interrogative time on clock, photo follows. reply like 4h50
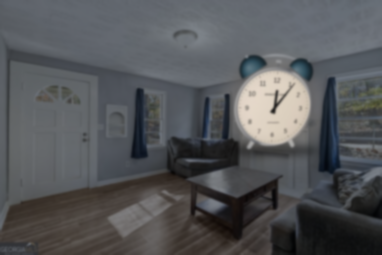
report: 12h06
